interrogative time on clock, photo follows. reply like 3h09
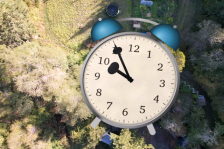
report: 9h55
